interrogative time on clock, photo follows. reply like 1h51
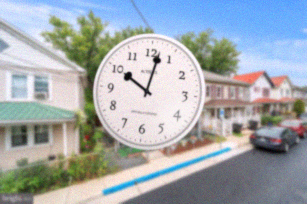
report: 10h02
